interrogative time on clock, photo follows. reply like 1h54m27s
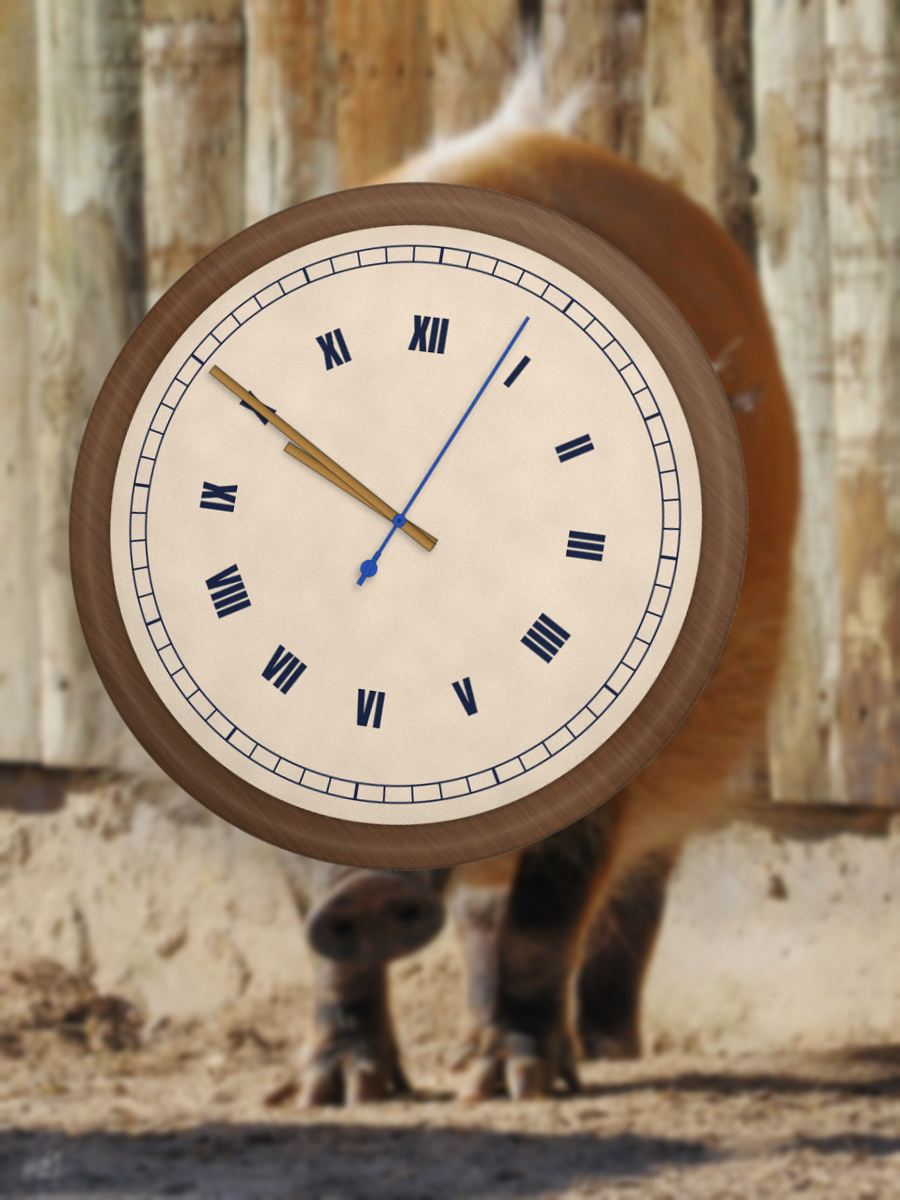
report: 9h50m04s
